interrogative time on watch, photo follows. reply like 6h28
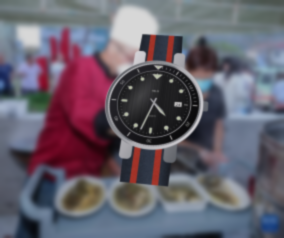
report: 4h33
